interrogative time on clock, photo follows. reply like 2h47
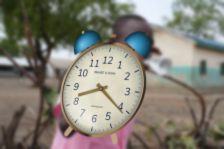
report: 8h21
